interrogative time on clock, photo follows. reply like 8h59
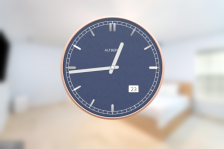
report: 12h44
